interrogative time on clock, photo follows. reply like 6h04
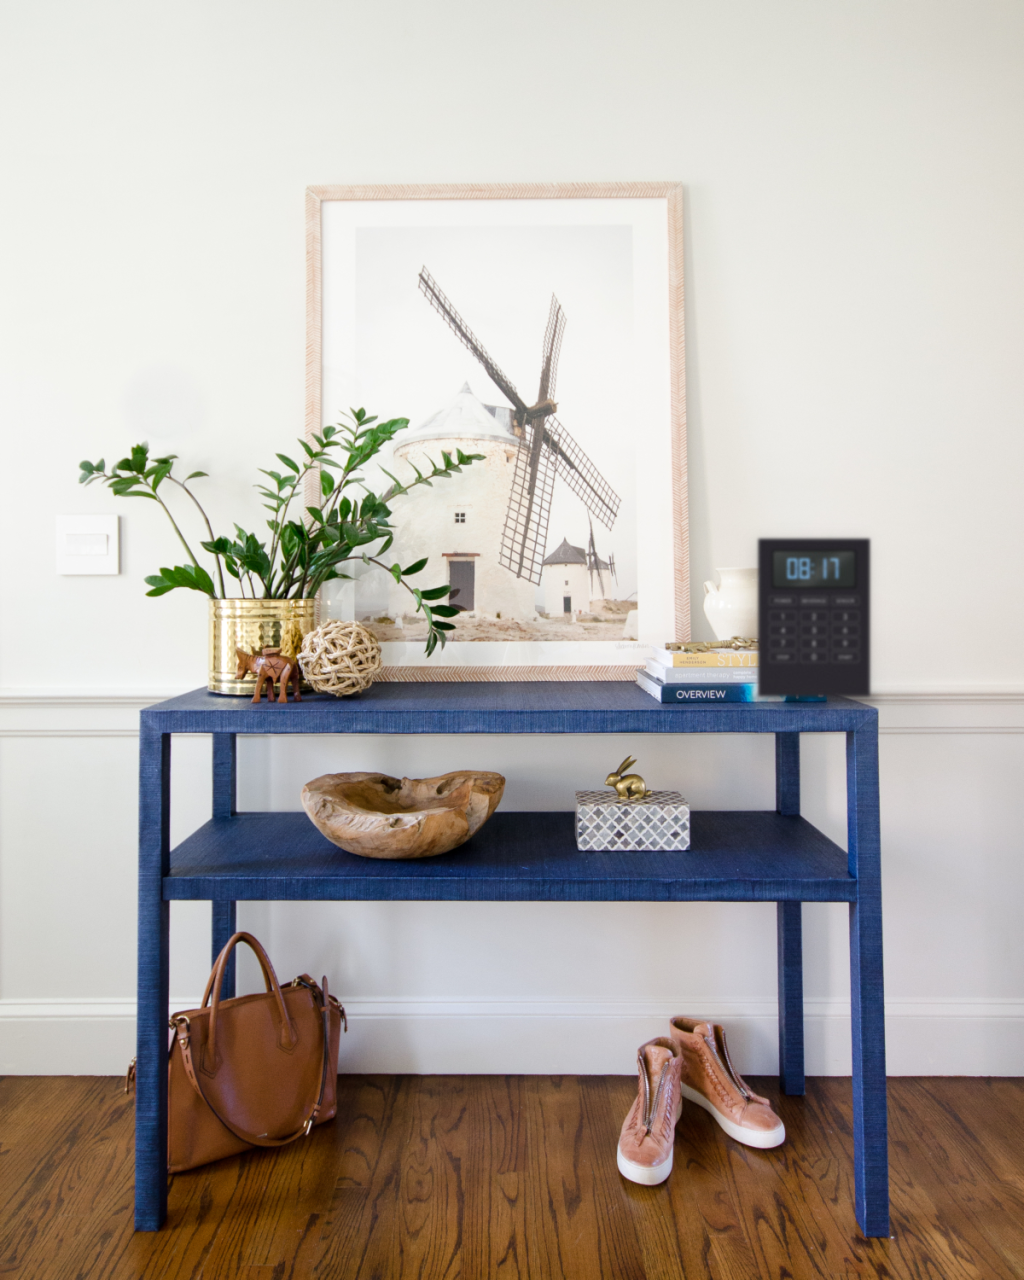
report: 8h17
